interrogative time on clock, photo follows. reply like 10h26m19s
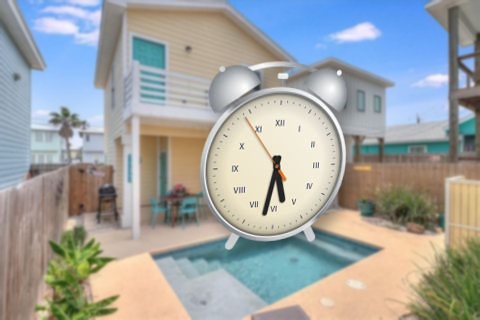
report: 5h31m54s
